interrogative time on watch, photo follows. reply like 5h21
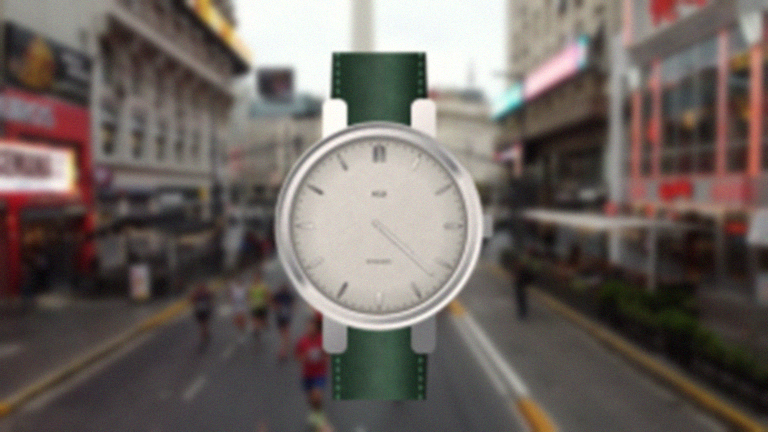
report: 4h22
